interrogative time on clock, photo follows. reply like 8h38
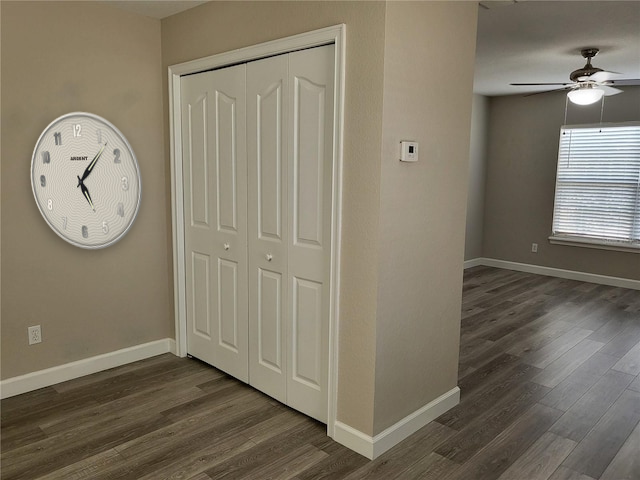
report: 5h07
